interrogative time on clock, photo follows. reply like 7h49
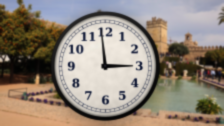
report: 2h59
